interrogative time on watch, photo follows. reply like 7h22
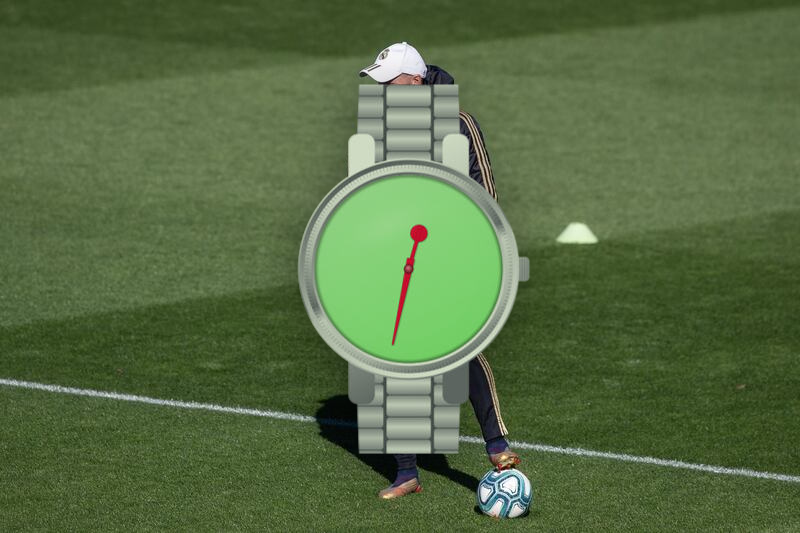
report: 12h32
